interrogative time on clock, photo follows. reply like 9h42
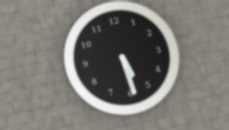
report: 5h29
